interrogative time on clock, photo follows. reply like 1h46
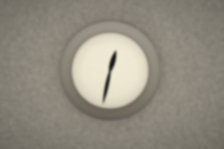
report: 12h32
